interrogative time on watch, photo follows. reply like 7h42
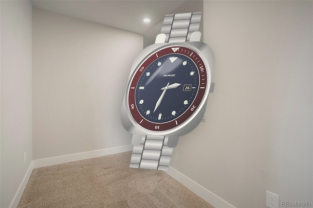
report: 2h33
